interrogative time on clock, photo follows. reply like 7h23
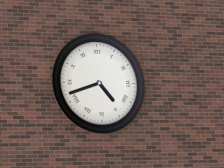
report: 4h42
